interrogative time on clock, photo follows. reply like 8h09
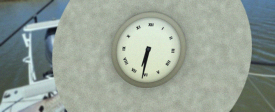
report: 6h31
